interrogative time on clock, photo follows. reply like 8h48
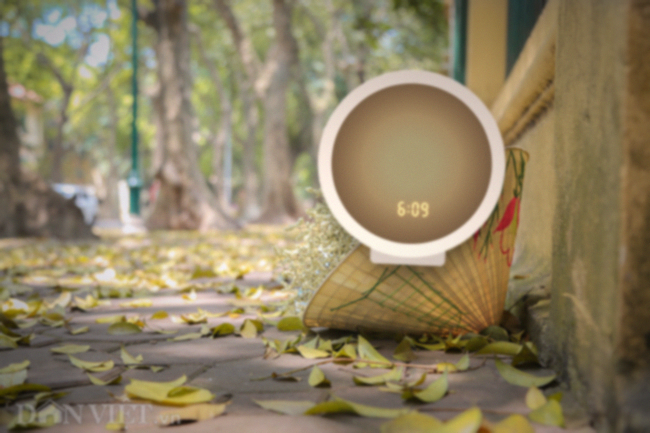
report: 6h09
